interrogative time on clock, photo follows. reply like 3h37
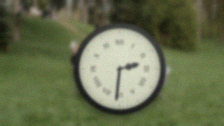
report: 2h31
